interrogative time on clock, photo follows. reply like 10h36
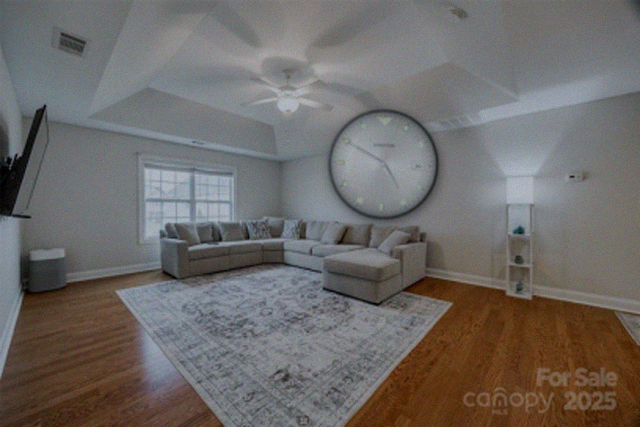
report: 4h50
